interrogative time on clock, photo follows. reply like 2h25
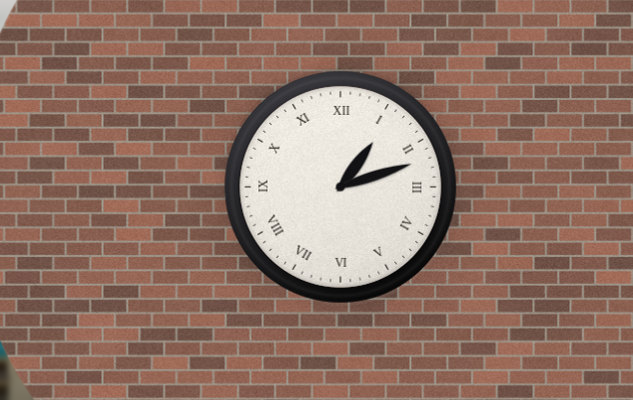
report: 1h12
